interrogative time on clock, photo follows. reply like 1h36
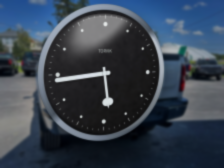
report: 5h44
